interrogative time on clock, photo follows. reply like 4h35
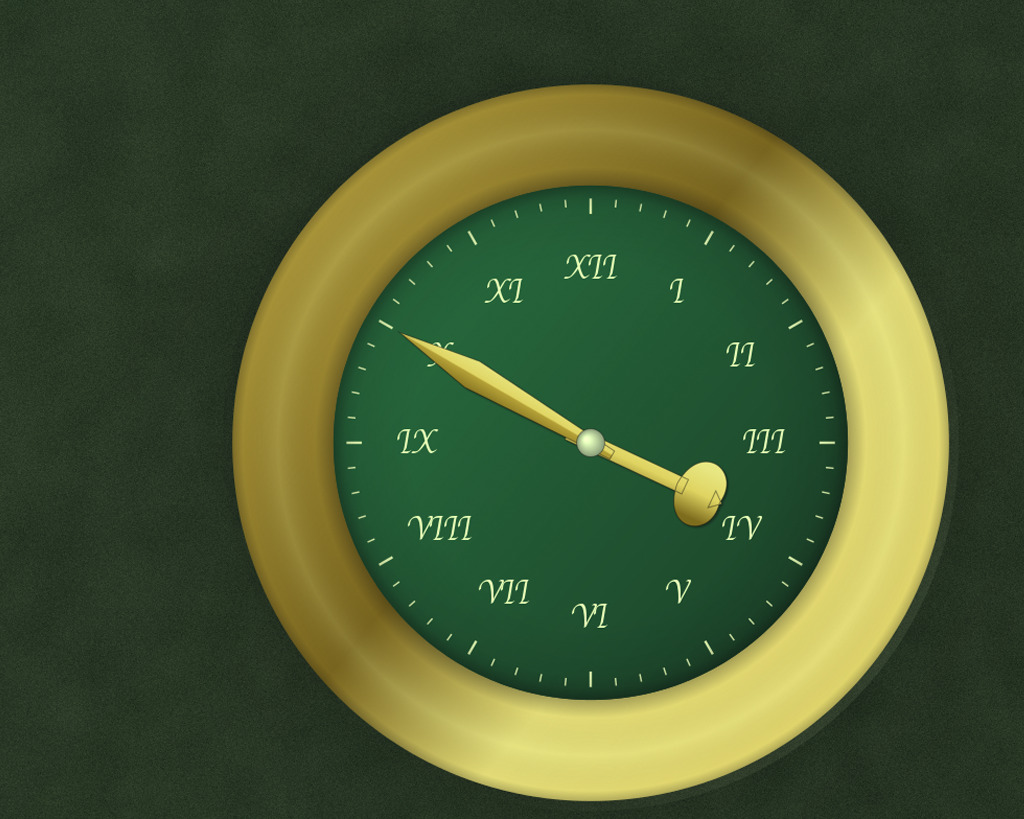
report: 3h50
